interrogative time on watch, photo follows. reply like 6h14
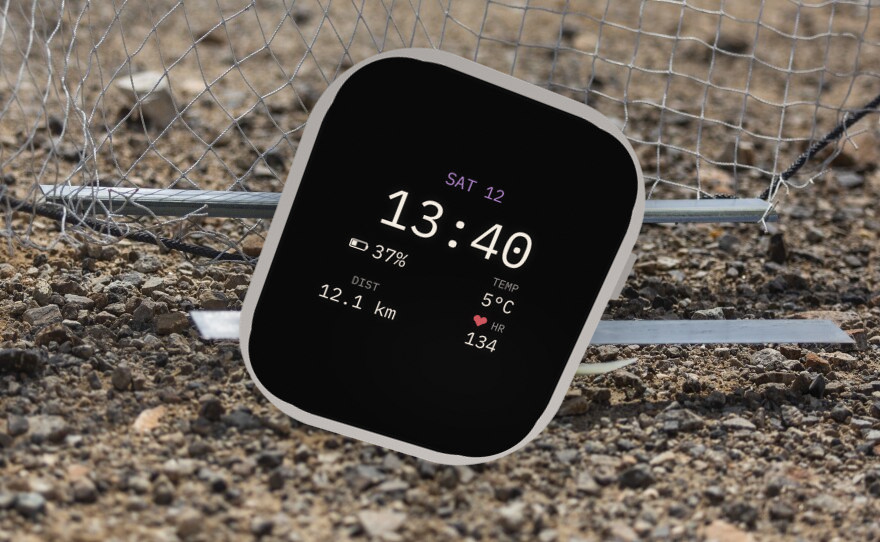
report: 13h40
